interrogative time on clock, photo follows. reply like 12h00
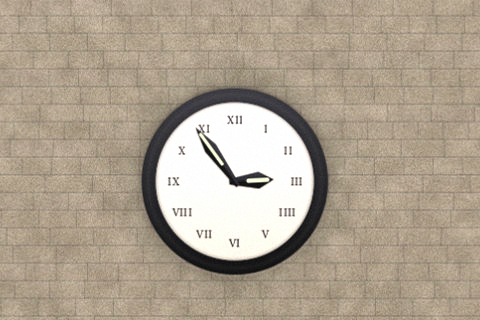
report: 2h54
